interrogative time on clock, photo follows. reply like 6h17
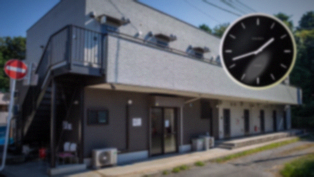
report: 1h42
